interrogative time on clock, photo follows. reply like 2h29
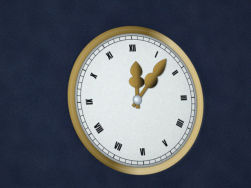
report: 12h07
